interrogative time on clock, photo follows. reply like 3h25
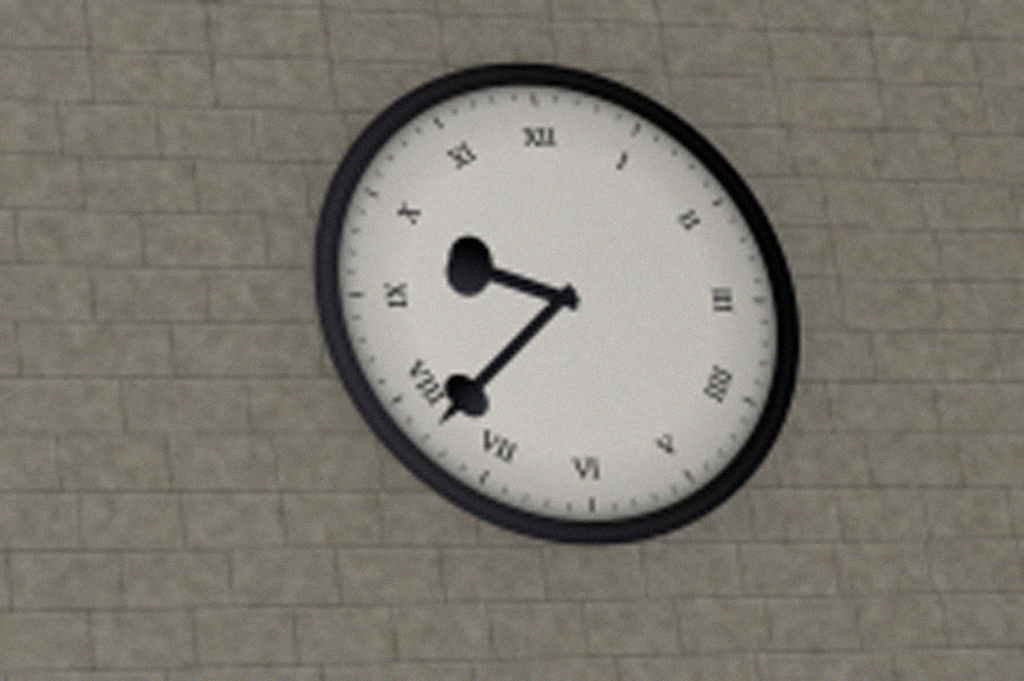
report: 9h38
